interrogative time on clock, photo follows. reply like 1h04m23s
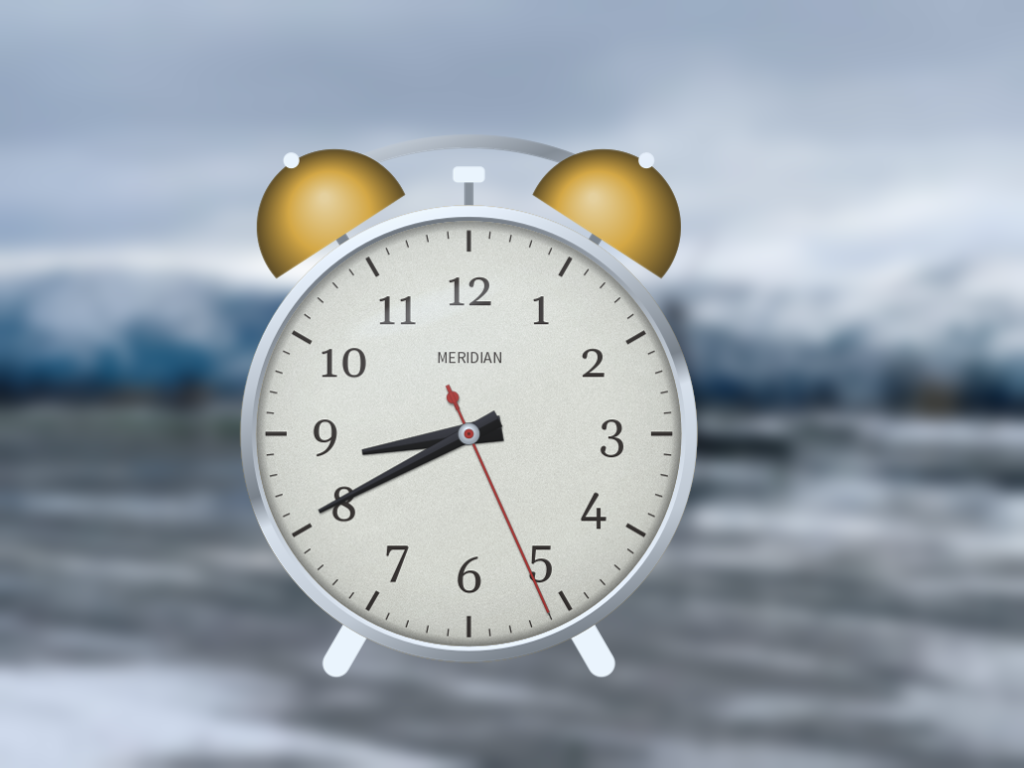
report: 8h40m26s
